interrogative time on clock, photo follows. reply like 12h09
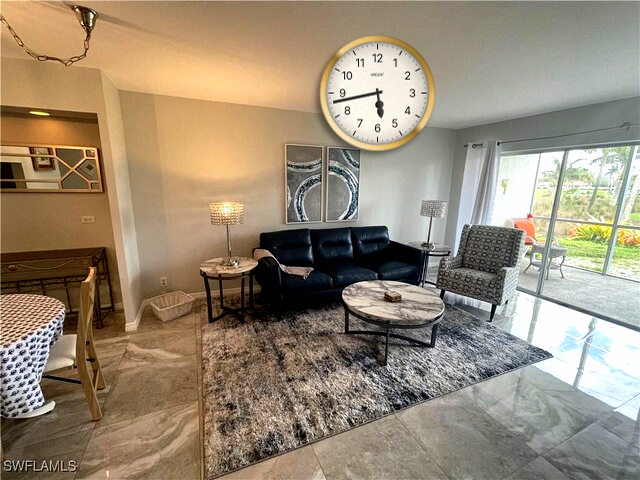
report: 5h43
